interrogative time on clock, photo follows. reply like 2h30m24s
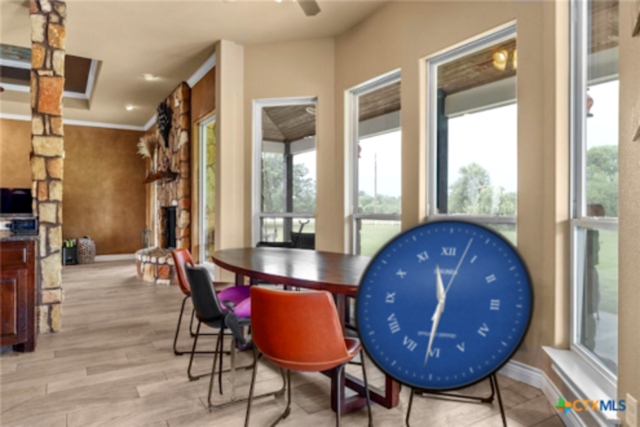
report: 11h31m03s
